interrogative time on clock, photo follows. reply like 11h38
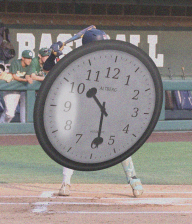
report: 10h29
